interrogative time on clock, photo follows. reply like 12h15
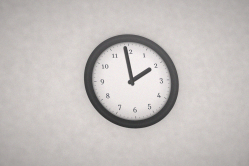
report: 1h59
